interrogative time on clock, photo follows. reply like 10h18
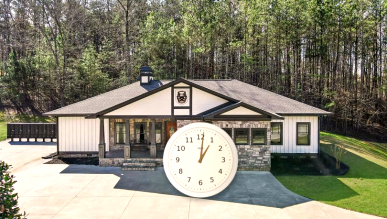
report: 1h01
